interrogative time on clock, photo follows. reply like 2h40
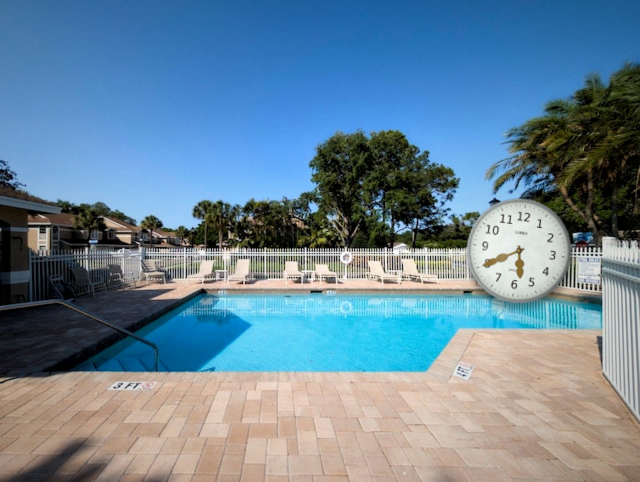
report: 5h40
